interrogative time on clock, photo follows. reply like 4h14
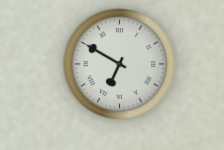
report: 6h50
